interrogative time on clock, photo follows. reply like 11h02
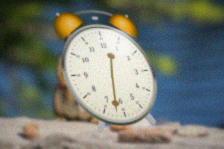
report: 12h32
